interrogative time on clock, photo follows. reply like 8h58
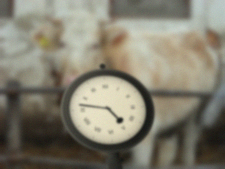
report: 4h47
